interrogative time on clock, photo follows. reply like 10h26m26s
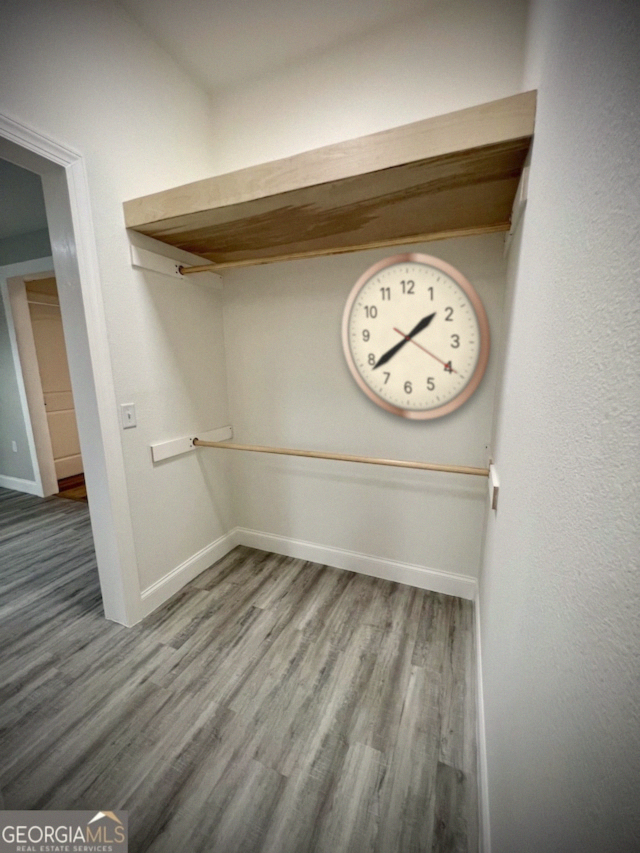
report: 1h38m20s
